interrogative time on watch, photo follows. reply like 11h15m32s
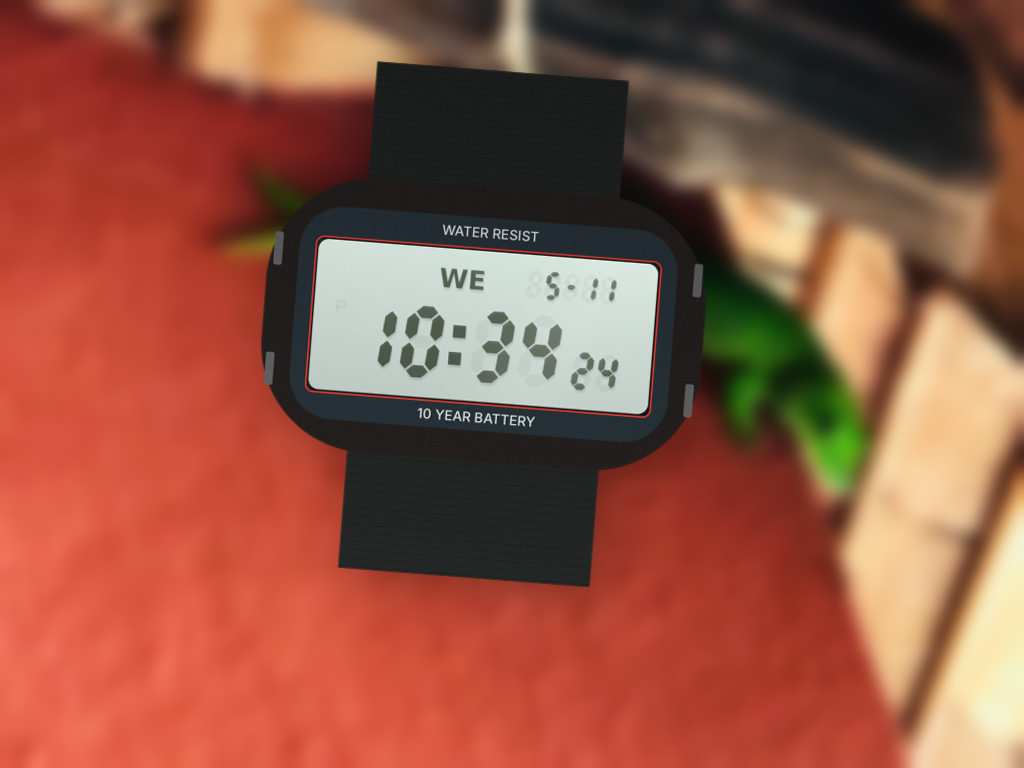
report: 10h34m24s
